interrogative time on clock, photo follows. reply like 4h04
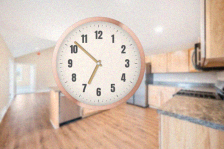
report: 6h52
